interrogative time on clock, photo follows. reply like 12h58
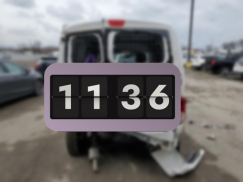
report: 11h36
